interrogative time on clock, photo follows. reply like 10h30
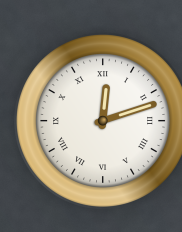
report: 12h12
